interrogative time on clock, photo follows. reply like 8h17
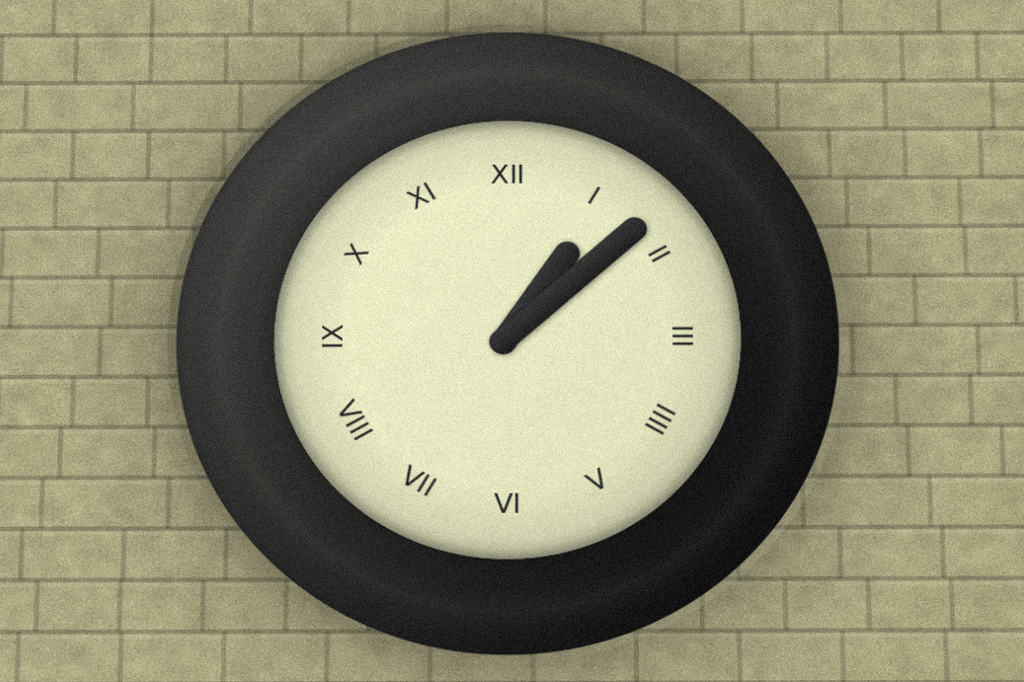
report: 1h08
